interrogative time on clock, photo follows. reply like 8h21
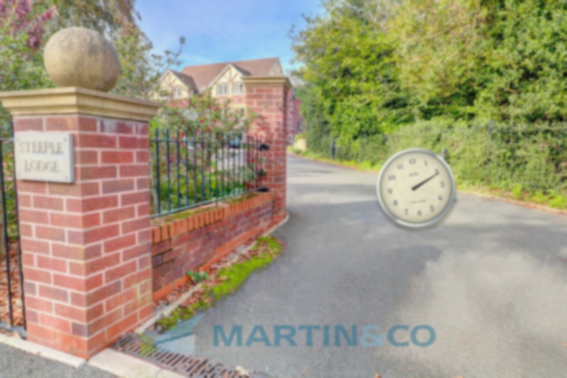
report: 2h11
